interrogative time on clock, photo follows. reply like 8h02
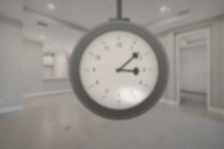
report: 3h08
